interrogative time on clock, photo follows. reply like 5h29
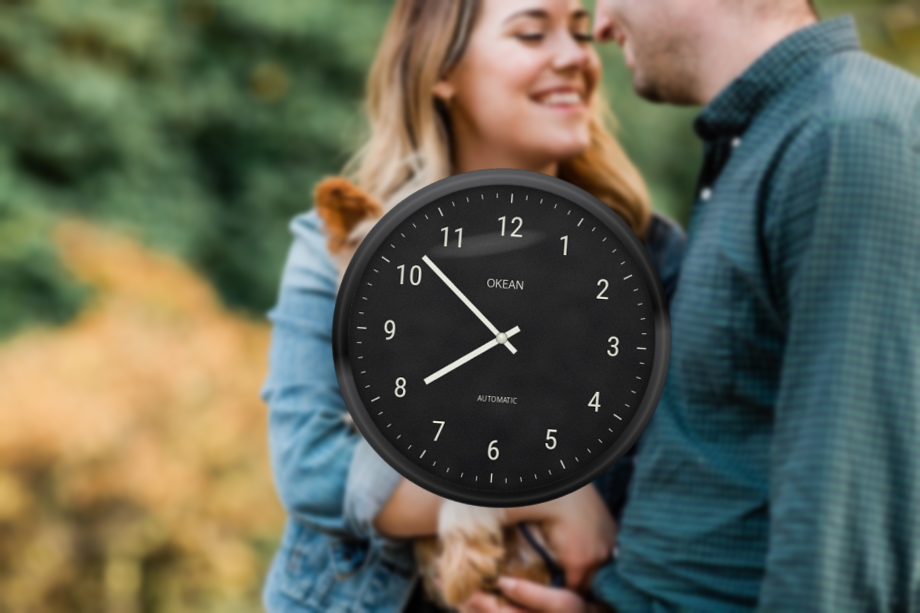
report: 7h52
